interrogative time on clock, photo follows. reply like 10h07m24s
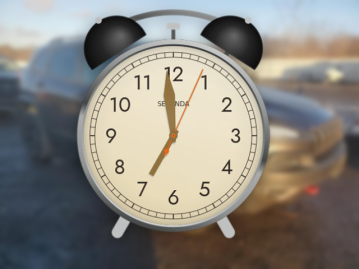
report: 6h59m04s
